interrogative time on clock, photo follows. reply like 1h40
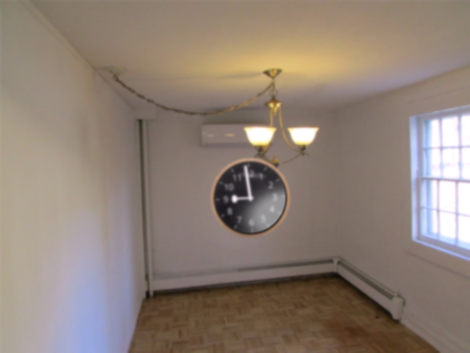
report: 8h59
